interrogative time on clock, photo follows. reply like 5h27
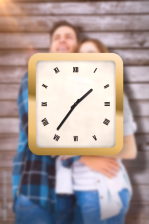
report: 1h36
